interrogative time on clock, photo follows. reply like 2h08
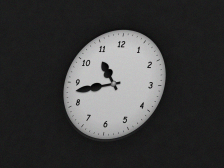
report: 10h43
